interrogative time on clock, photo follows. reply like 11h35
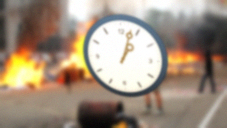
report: 1h03
